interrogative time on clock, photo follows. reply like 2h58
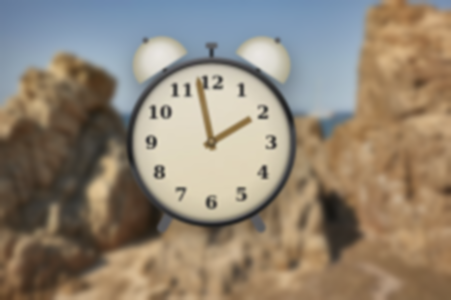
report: 1h58
